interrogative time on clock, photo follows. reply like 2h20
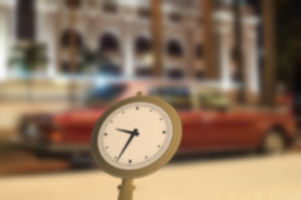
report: 9h34
